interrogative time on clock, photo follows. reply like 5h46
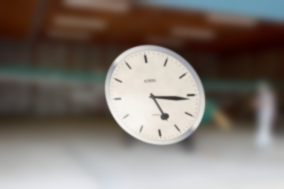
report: 5h16
